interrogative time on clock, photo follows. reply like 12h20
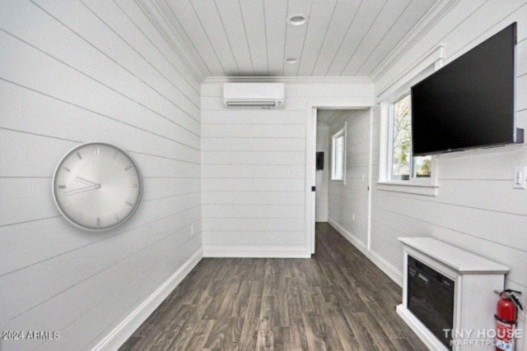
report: 9h43
